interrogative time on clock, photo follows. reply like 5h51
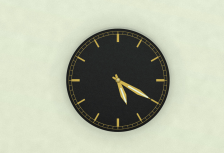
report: 5h20
